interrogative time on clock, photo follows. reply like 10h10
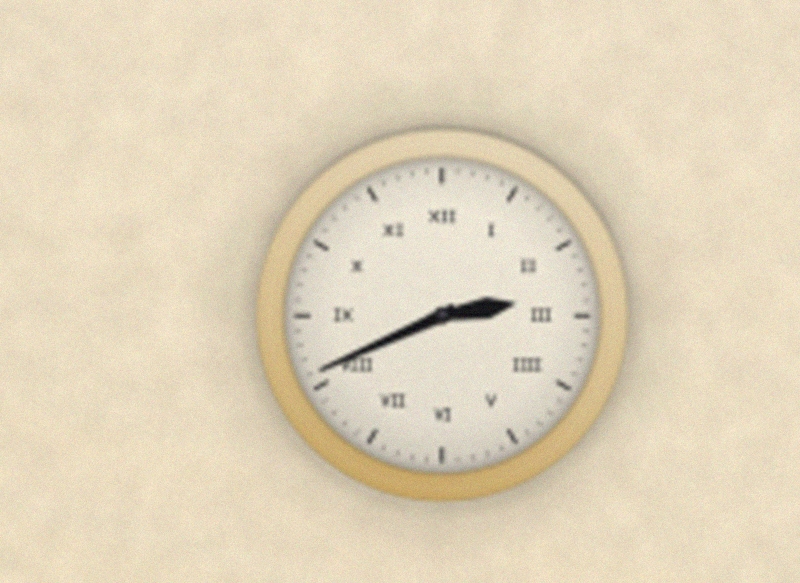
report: 2h41
